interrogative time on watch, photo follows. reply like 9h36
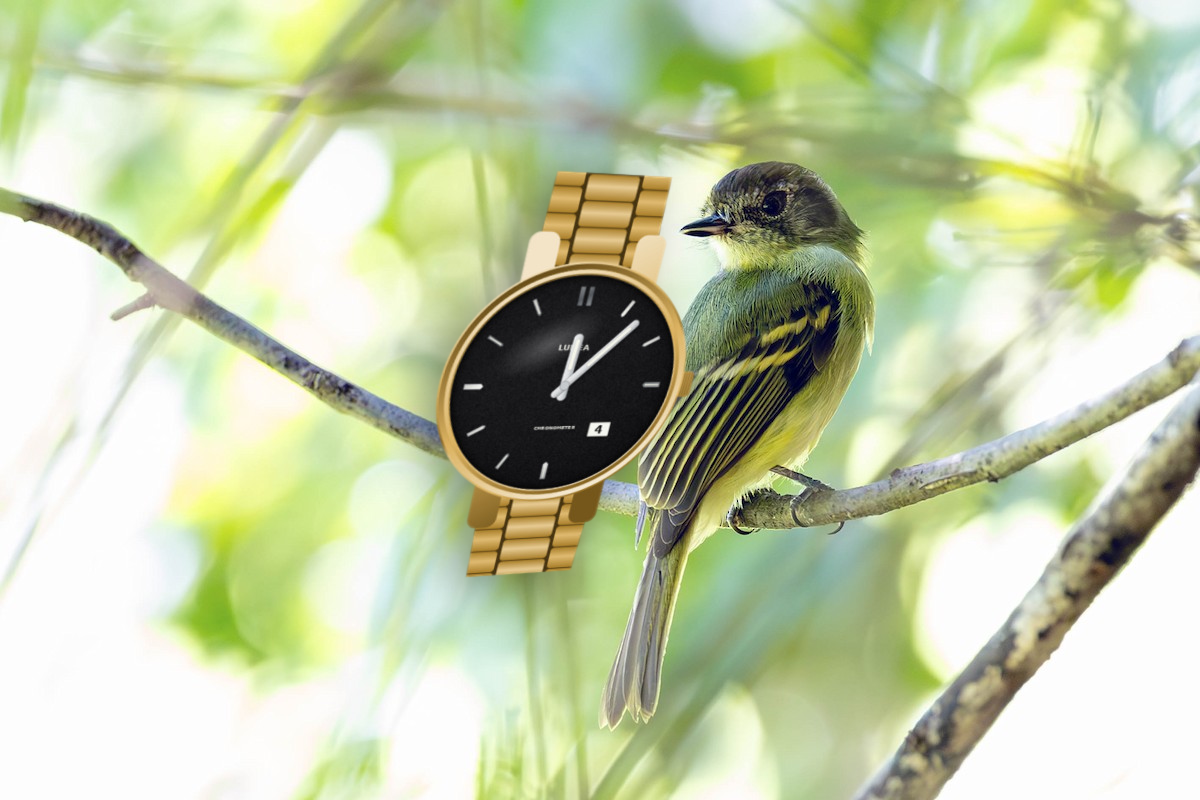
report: 12h07
